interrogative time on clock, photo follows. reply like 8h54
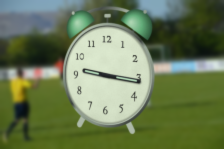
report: 9h16
